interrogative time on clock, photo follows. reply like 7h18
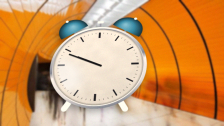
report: 9h49
